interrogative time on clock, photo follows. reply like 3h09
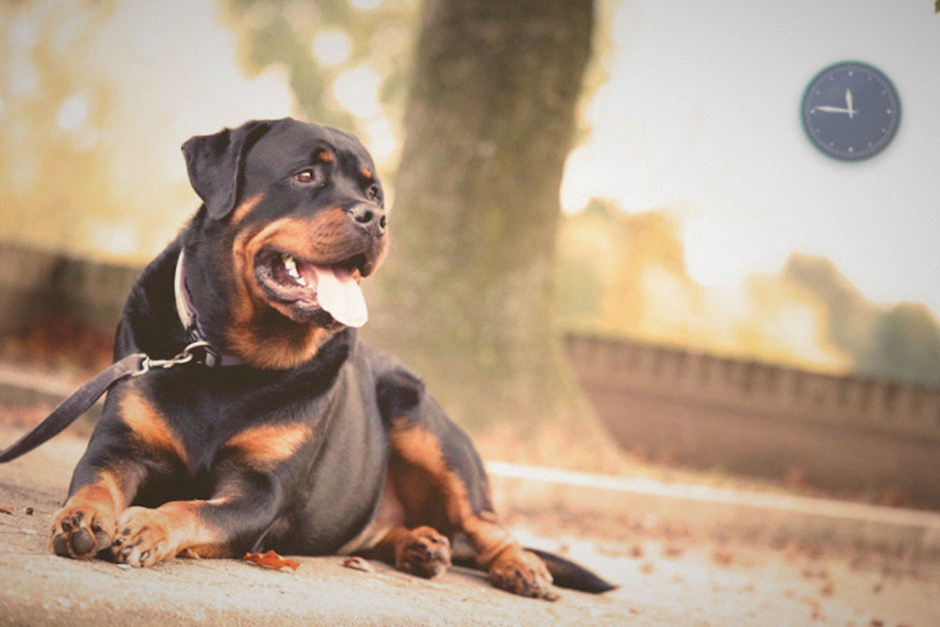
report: 11h46
